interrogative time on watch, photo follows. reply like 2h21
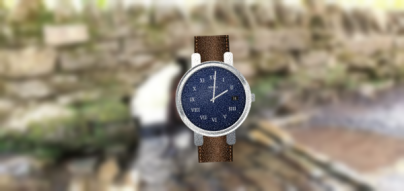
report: 2h01
